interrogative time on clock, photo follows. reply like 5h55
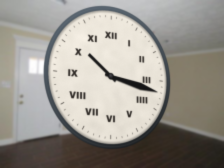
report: 10h17
